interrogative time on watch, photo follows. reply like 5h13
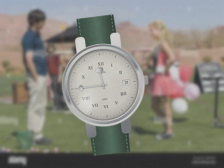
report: 11h45
